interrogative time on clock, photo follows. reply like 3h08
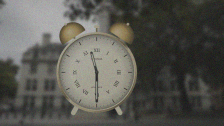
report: 11h30
